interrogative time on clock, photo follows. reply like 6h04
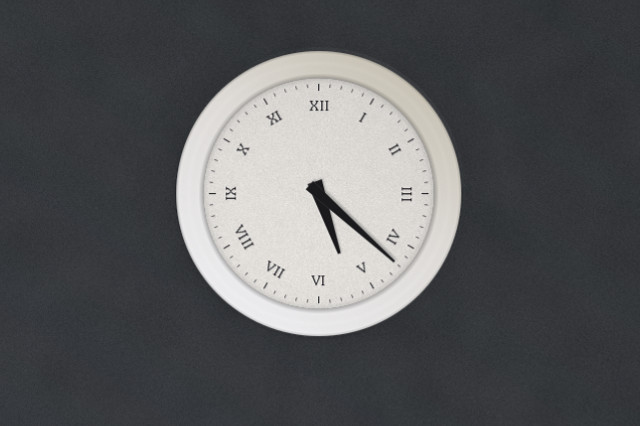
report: 5h22
